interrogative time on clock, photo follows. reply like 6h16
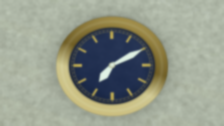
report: 7h10
